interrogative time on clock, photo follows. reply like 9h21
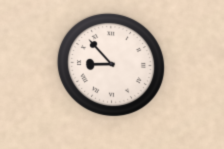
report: 8h53
